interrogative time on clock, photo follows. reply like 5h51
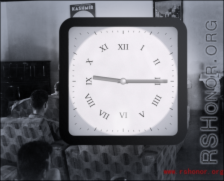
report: 9h15
